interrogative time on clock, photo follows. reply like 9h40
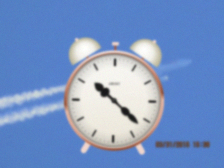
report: 10h22
